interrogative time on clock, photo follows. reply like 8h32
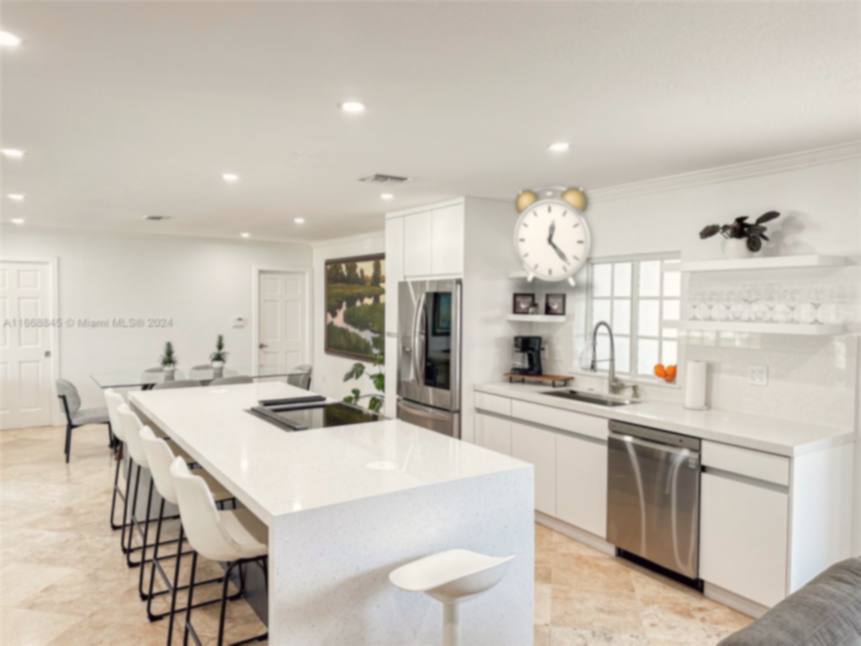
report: 12h23
